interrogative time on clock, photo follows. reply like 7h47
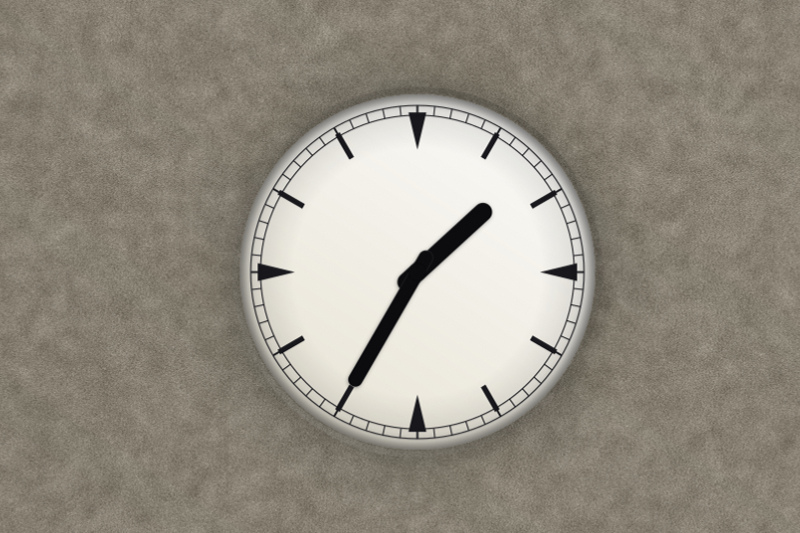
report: 1h35
